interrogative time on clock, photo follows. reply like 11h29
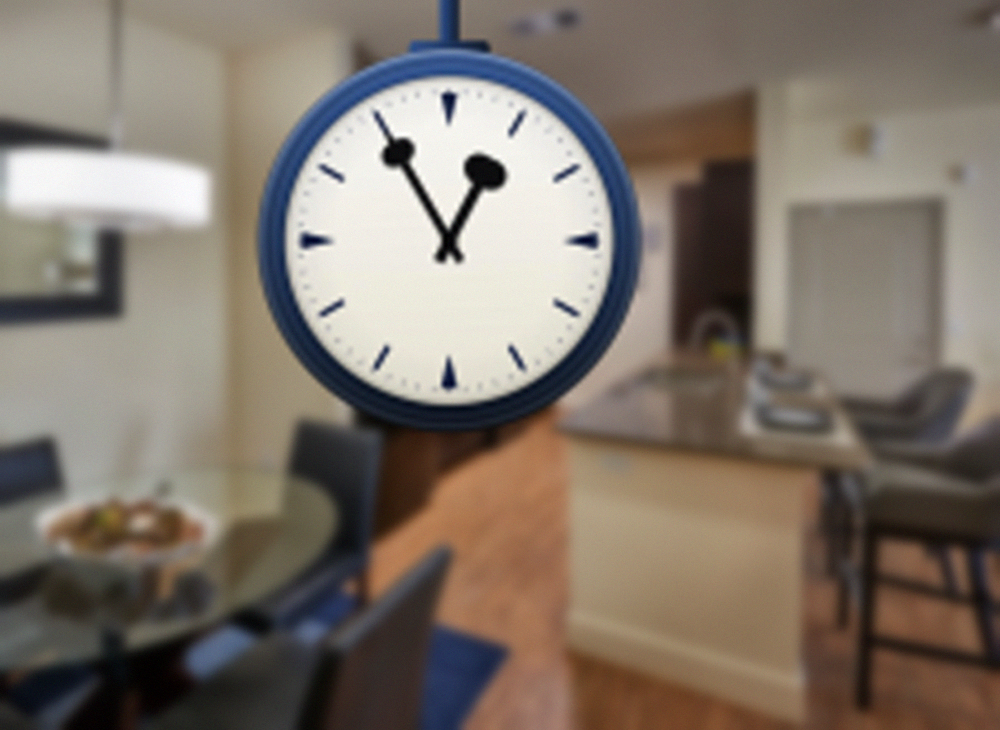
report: 12h55
